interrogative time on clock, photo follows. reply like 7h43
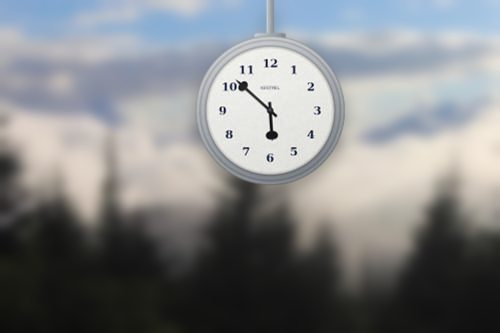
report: 5h52
